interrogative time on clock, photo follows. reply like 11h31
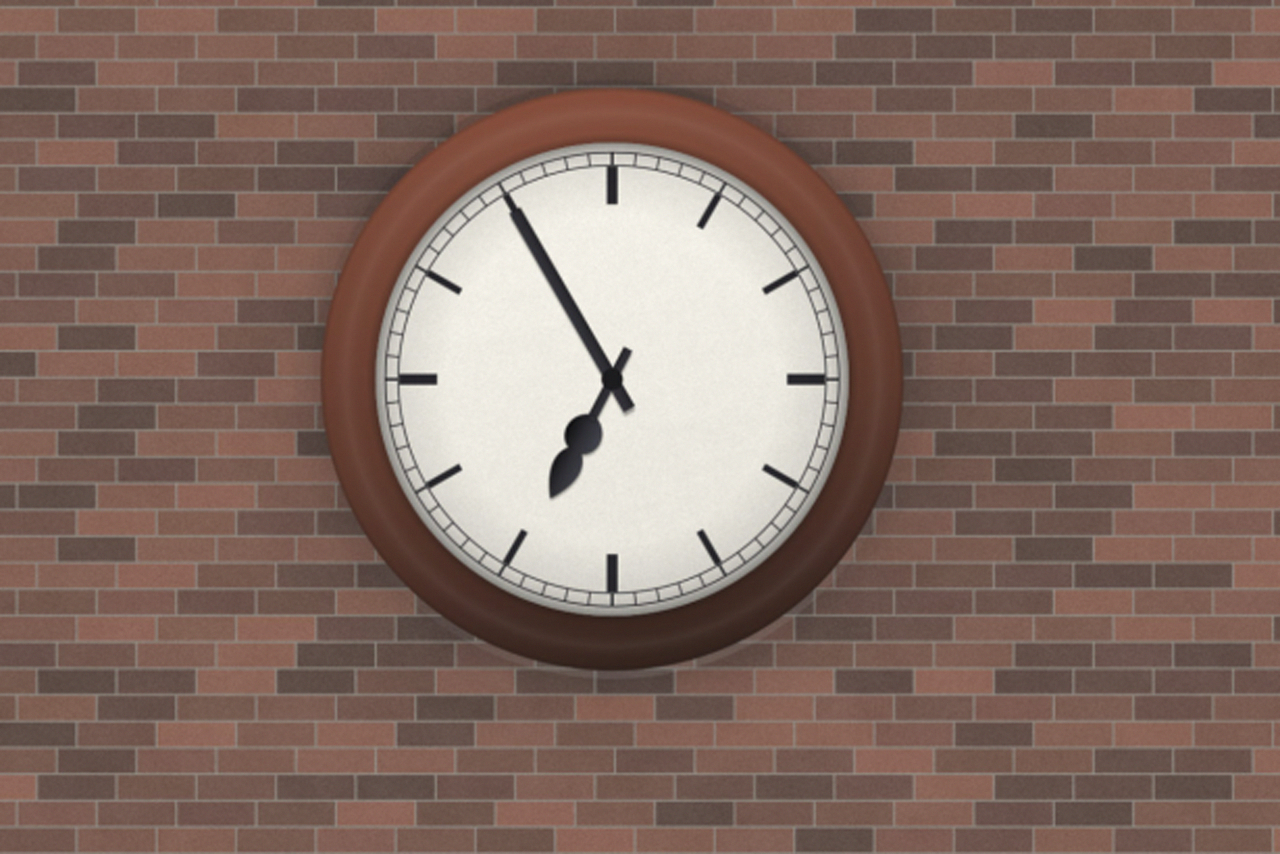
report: 6h55
